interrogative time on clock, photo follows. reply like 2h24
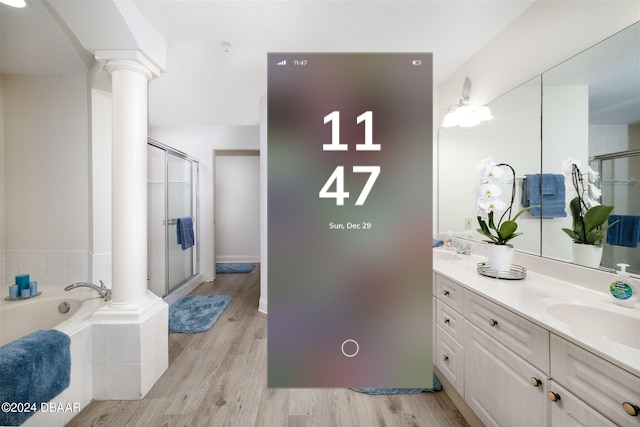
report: 11h47
